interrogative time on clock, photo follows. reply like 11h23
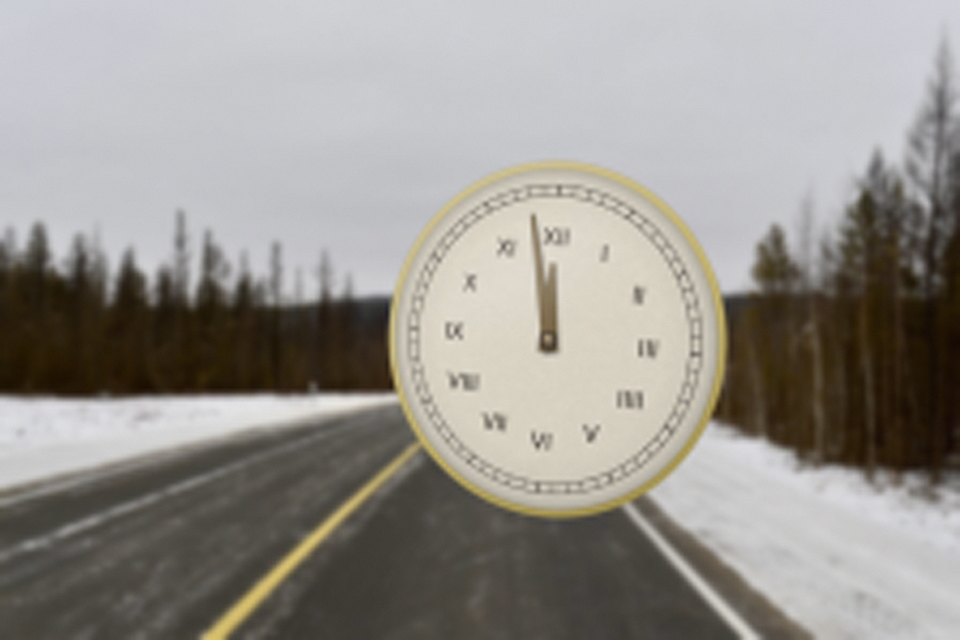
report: 11h58
